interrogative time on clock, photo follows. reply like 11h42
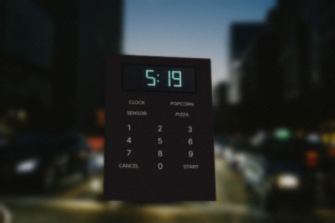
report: 5h19
